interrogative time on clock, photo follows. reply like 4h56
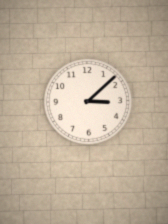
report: 3h08
